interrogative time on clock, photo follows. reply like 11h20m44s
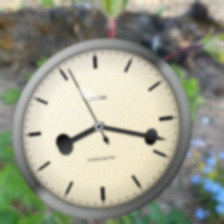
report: 8h17m56s
